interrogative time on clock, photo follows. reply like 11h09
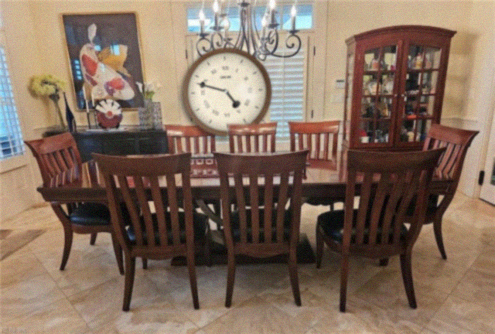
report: 4h48
